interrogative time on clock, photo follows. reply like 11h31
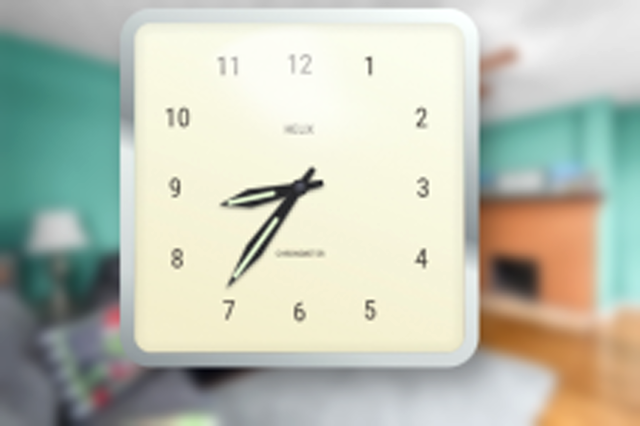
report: 8h36
